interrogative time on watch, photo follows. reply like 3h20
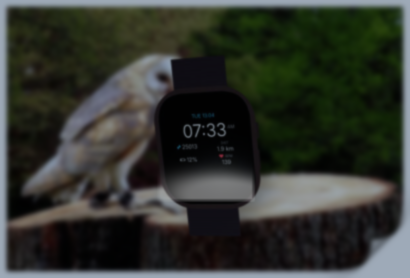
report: 7h33
